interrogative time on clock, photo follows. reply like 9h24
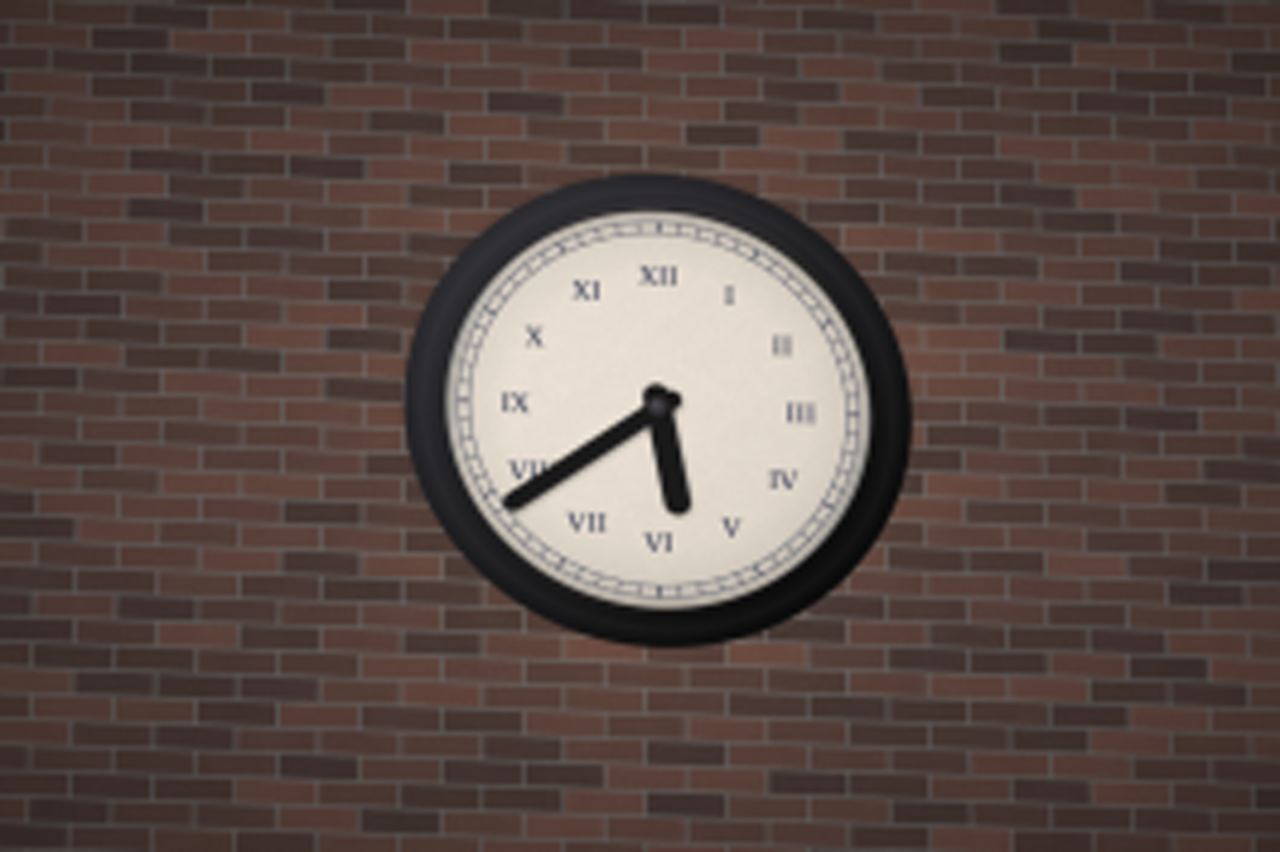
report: 5h39
